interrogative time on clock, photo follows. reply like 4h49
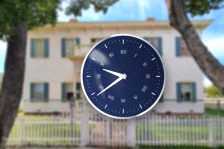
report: 9h39
